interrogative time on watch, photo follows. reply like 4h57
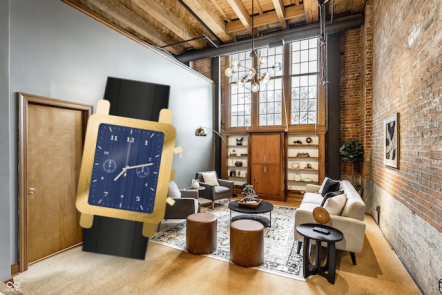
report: 7h12
